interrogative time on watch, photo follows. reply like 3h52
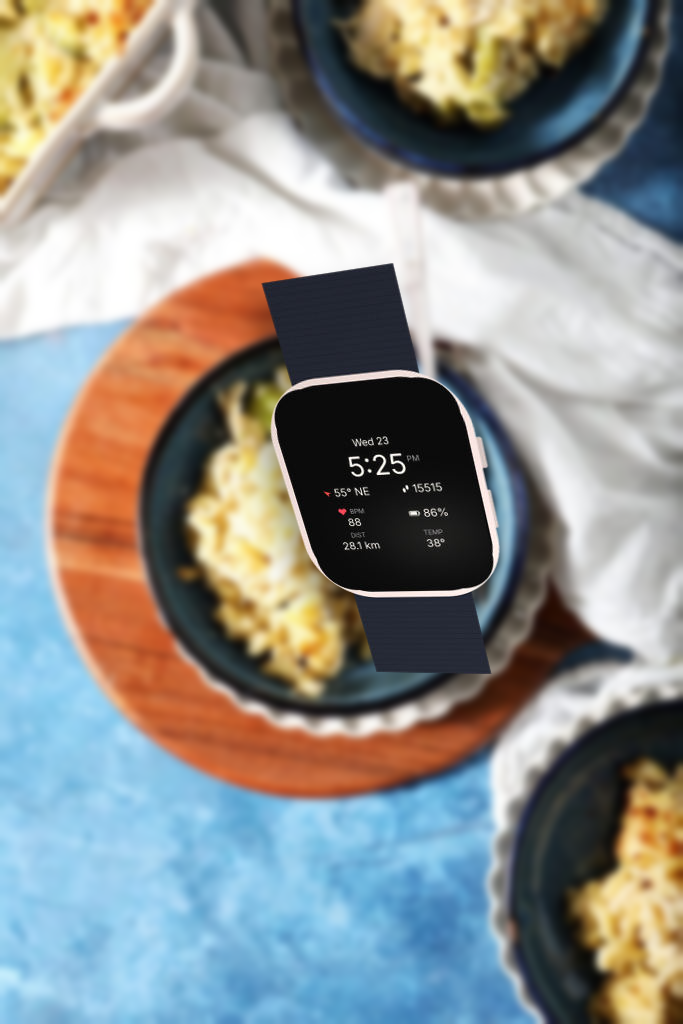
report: 5h25
